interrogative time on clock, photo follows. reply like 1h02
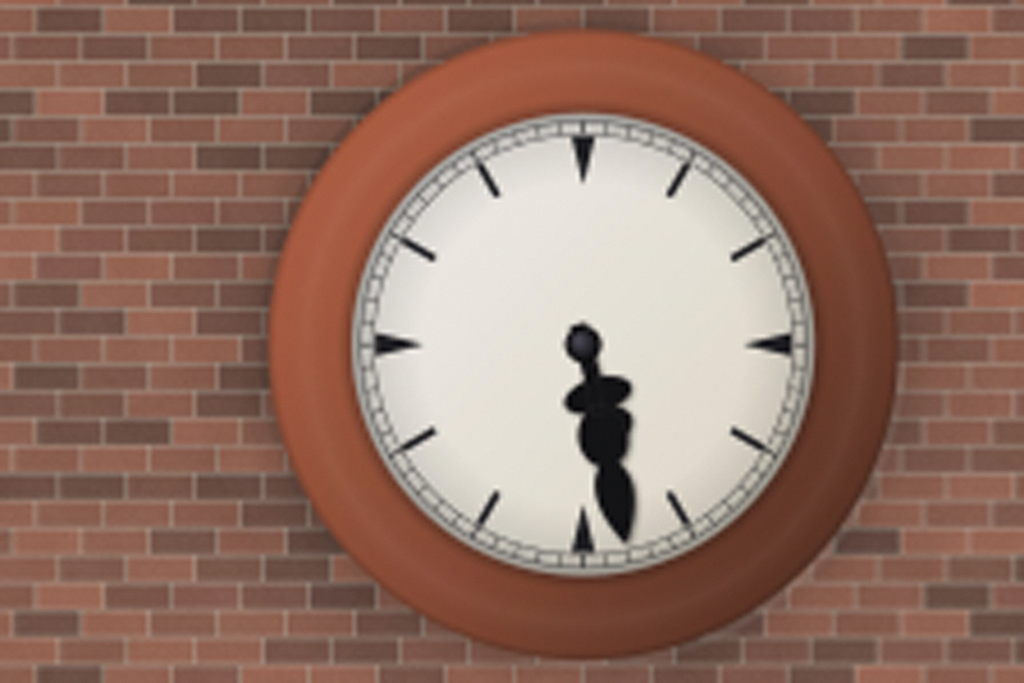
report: 5h28
